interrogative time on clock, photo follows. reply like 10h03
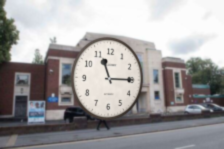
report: 11h15
